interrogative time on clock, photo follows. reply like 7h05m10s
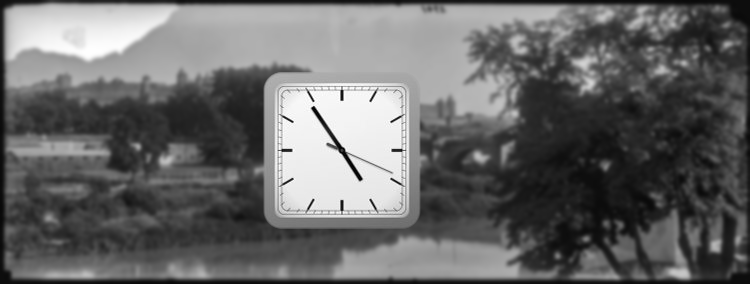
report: 4h54m19s
